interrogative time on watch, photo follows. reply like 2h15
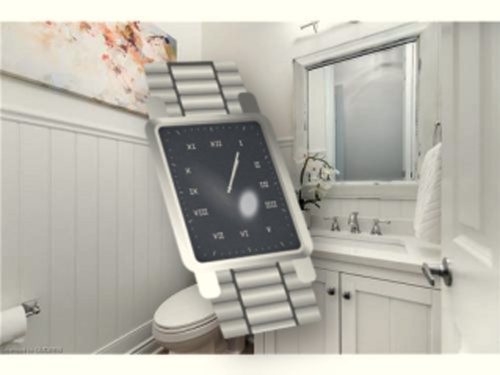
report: 1h05
